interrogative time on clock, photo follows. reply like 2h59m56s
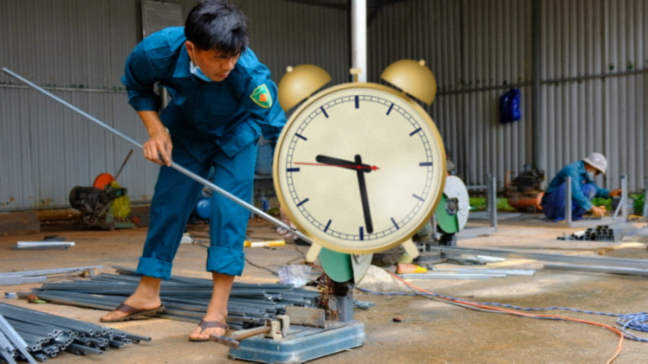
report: 9h28m46s
